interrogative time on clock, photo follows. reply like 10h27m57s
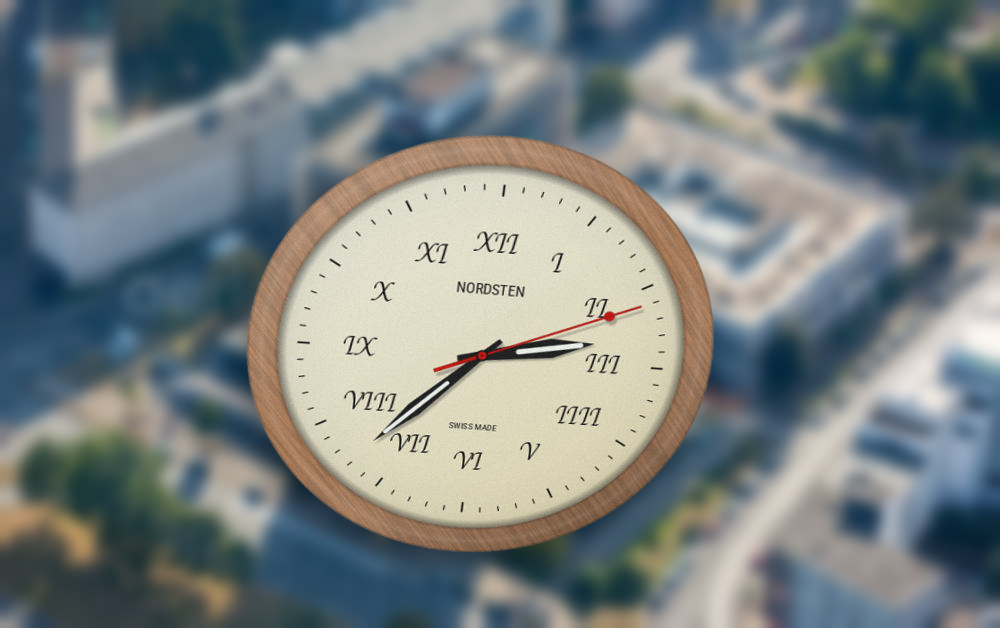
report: 2h37m11s
